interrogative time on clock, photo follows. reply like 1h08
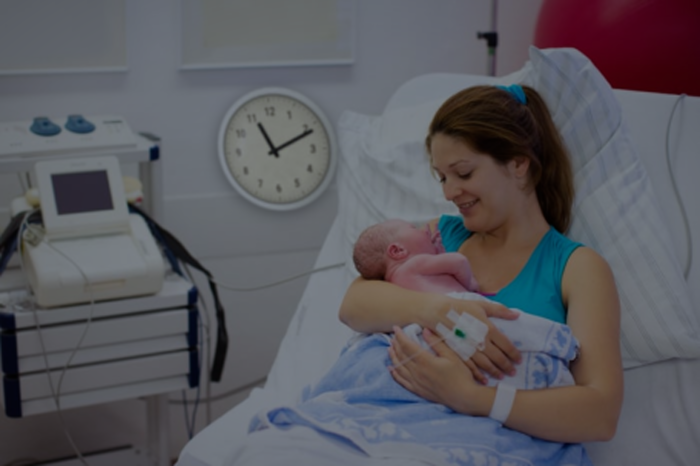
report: 11h11
